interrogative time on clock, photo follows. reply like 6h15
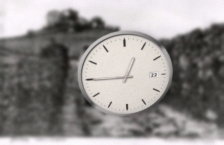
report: 12h45
